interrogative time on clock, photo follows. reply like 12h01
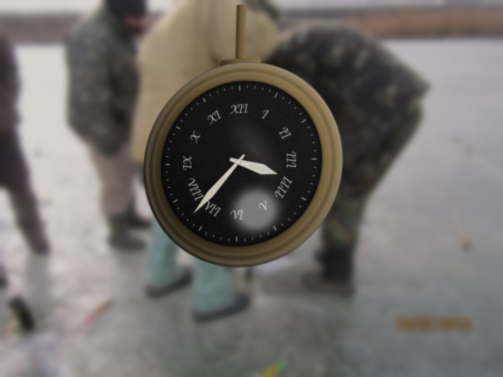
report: 3h37
